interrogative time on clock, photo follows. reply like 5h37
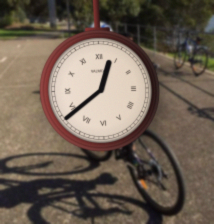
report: 12h39
